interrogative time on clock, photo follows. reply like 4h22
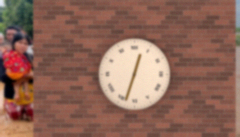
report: 12h33
